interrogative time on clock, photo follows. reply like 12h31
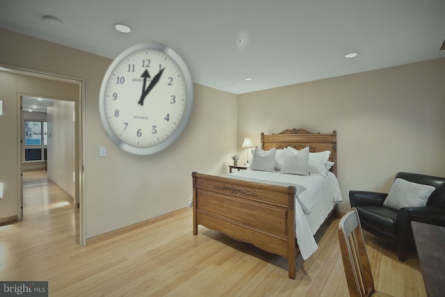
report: 12h06
